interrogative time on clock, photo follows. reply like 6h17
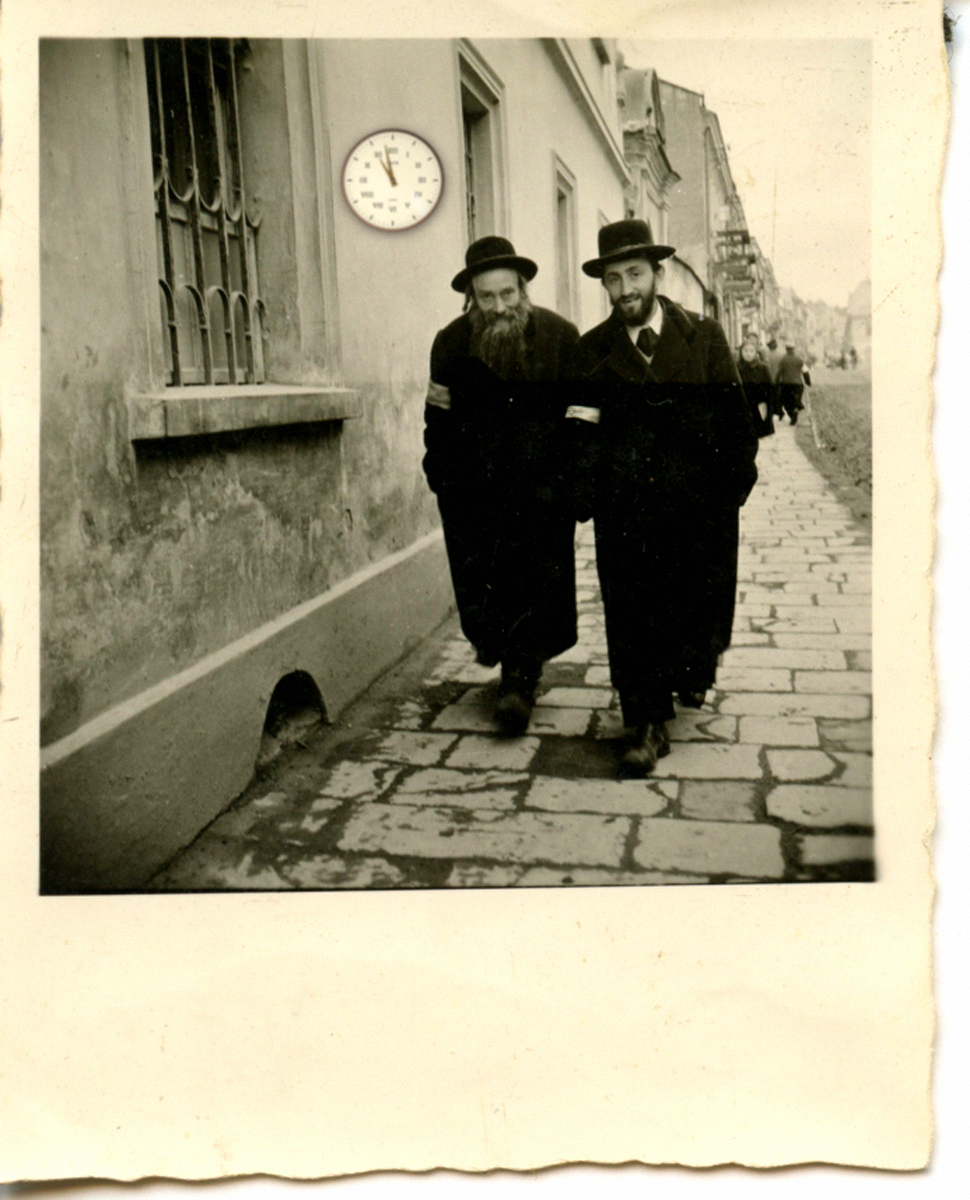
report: 10h58
